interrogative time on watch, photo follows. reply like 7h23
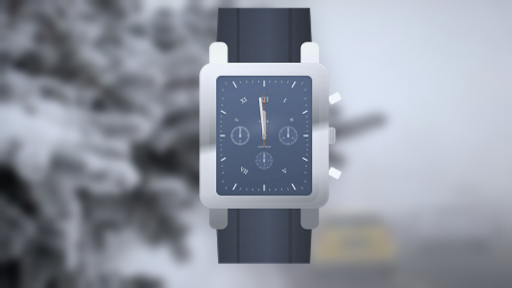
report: 11h59
